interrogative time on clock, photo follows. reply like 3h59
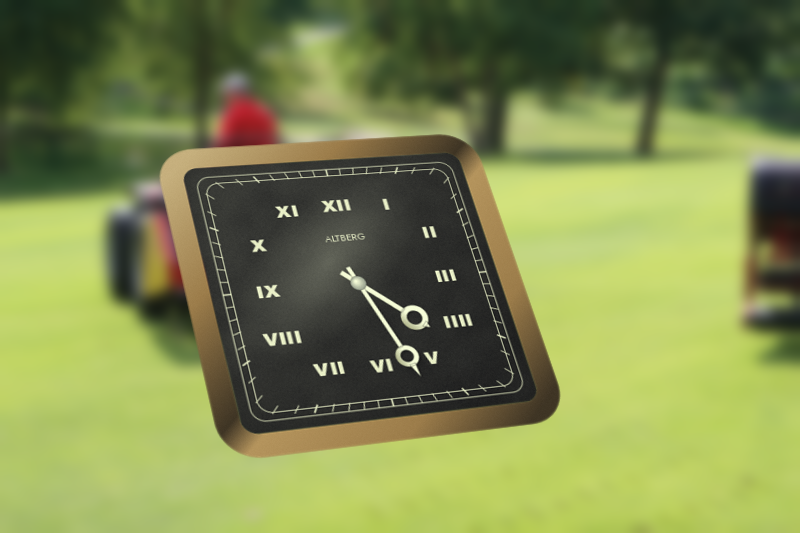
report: 4h27
